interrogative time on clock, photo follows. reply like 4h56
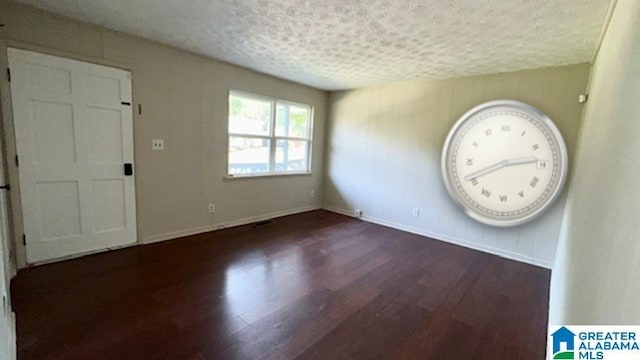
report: 2h41
